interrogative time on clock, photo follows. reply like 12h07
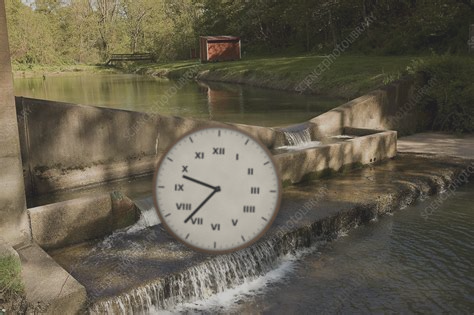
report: 9h37
